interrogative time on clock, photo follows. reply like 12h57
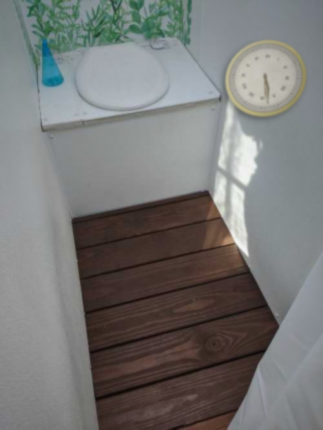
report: 5h28
